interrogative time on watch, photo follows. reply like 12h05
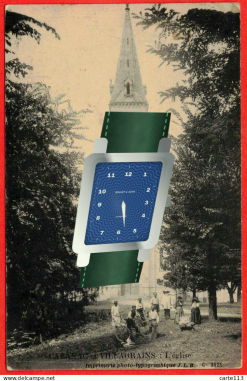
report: 5h28
